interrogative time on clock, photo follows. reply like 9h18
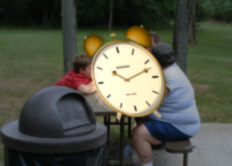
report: 10h12
